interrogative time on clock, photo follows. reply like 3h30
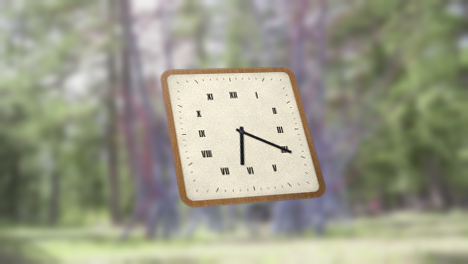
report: 6h20
